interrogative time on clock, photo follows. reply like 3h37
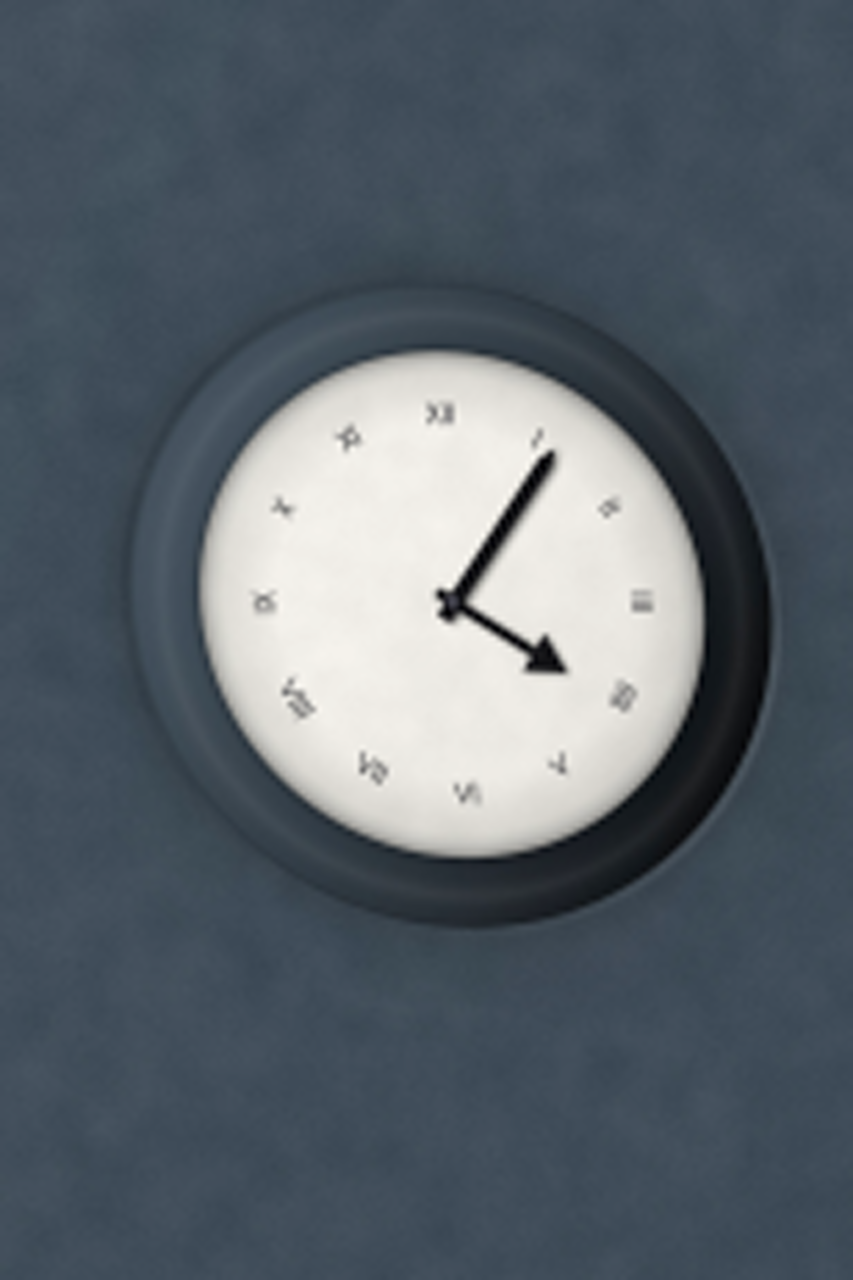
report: 4h06
